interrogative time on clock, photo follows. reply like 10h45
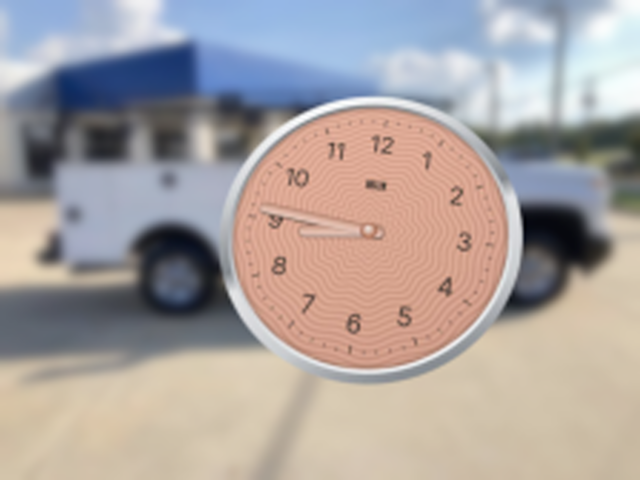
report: 8h46
